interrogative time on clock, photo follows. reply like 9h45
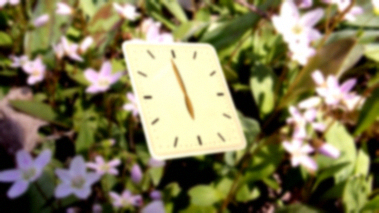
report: 5h59
